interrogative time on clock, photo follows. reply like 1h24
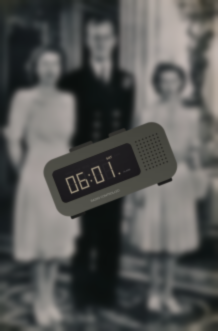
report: 6h01
